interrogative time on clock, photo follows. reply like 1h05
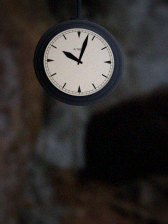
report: 10h03
